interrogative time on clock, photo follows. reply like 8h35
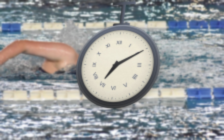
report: 7h10
